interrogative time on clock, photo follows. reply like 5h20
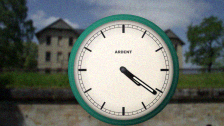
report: 4h21
